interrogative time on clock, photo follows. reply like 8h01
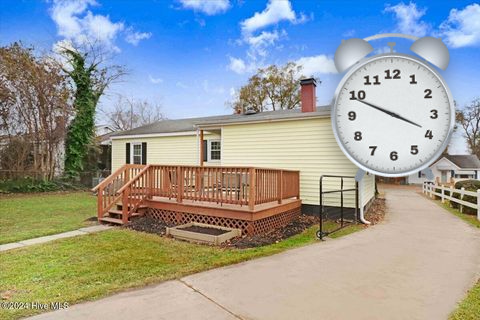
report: 3h49
